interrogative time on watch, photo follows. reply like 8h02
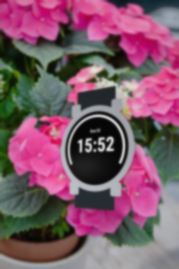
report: 15h52
